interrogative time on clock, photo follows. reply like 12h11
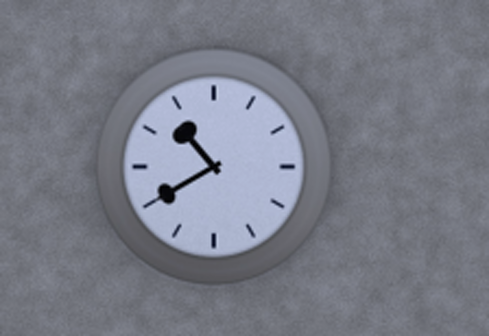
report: 10h40
